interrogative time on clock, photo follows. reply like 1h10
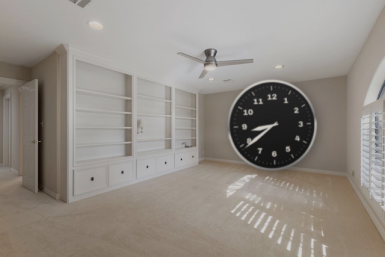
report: 8h39
